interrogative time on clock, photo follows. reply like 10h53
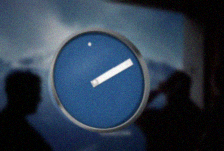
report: 2h11
